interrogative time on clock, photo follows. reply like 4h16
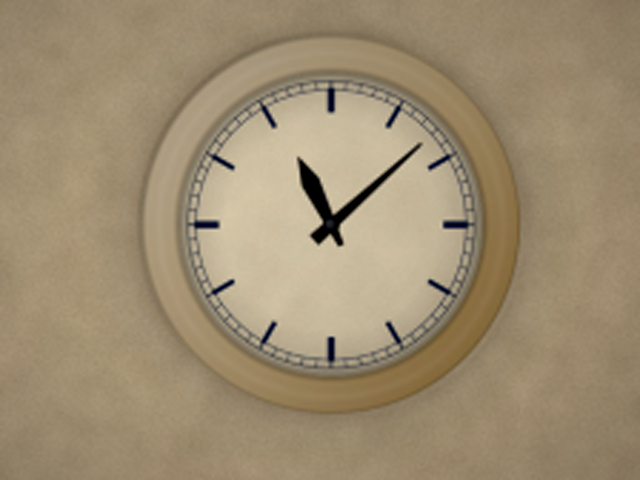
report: 11h08
